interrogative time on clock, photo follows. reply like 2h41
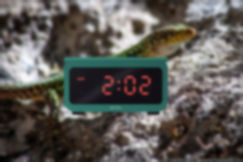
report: 2h02
